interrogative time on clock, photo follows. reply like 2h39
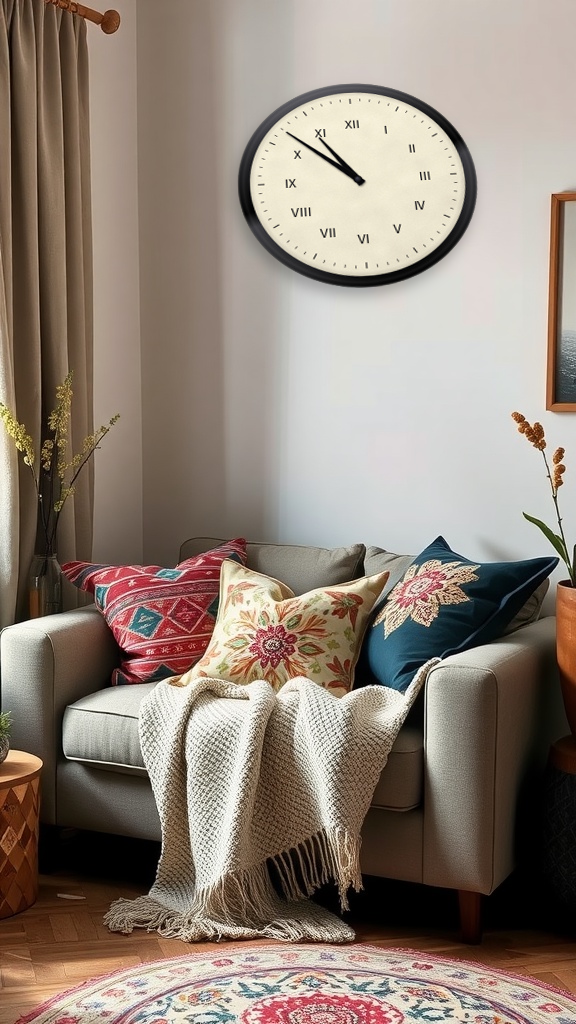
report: 10h52
